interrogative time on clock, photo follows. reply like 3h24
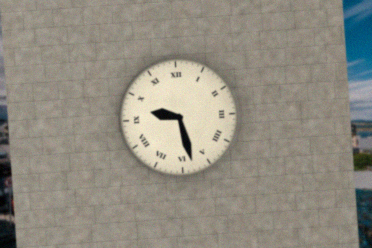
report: 9h28
